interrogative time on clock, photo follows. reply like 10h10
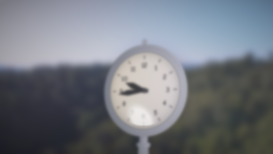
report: 9h44
